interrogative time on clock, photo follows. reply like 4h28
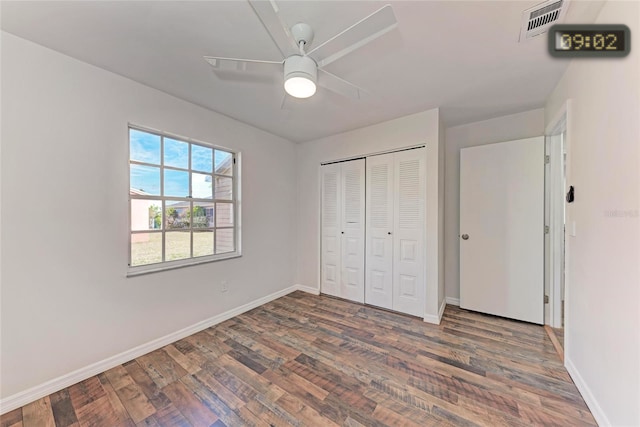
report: 9h02
